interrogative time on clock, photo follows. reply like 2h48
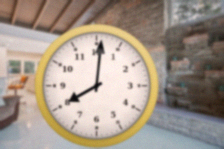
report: 8h01
